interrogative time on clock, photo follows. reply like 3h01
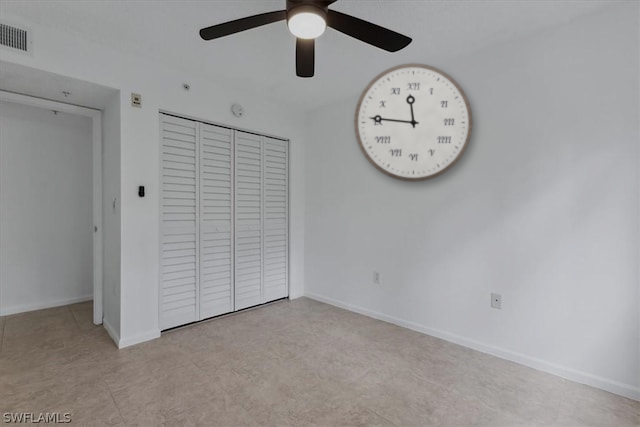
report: 11h46
